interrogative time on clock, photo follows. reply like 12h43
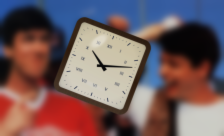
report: 10h12
